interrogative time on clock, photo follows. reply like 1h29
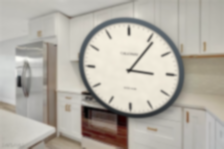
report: 3h06
